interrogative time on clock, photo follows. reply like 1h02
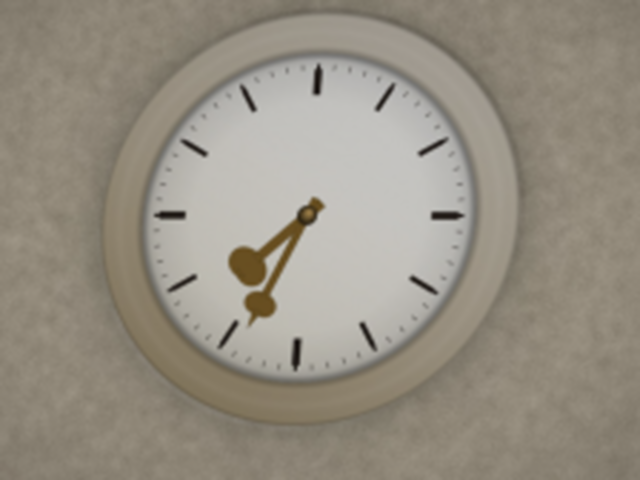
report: 7h34
